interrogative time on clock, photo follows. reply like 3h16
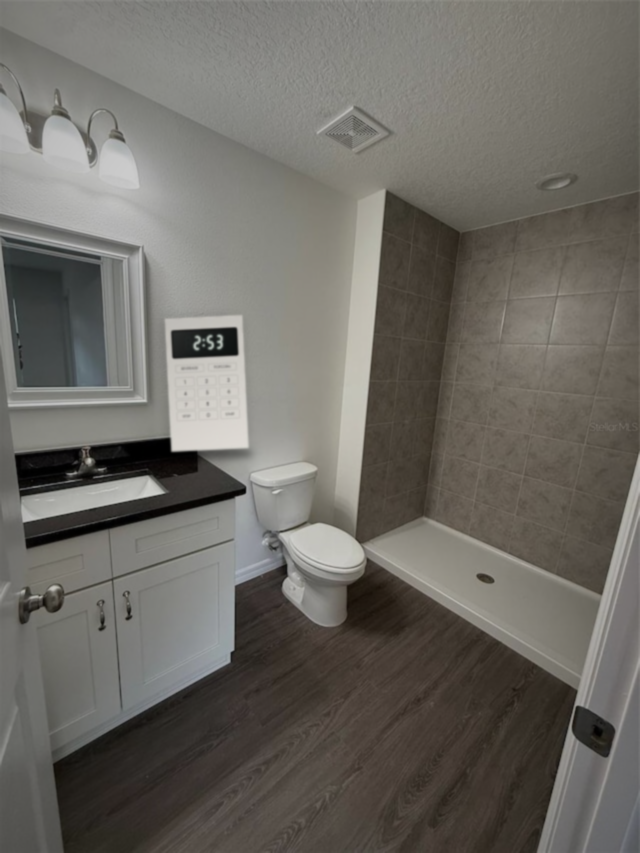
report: 2h53
